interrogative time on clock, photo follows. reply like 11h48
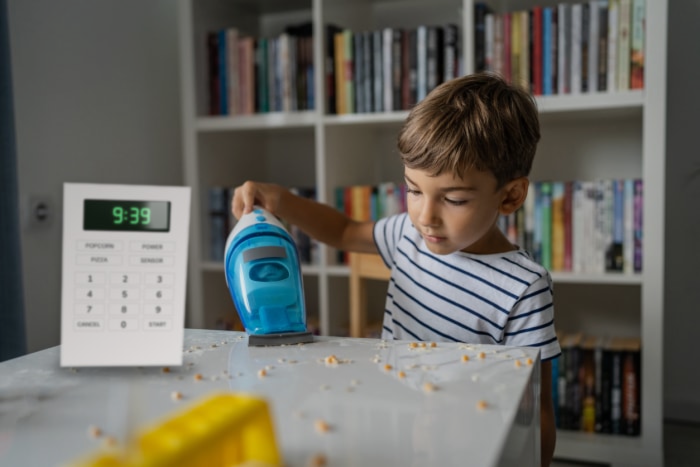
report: 9h39
